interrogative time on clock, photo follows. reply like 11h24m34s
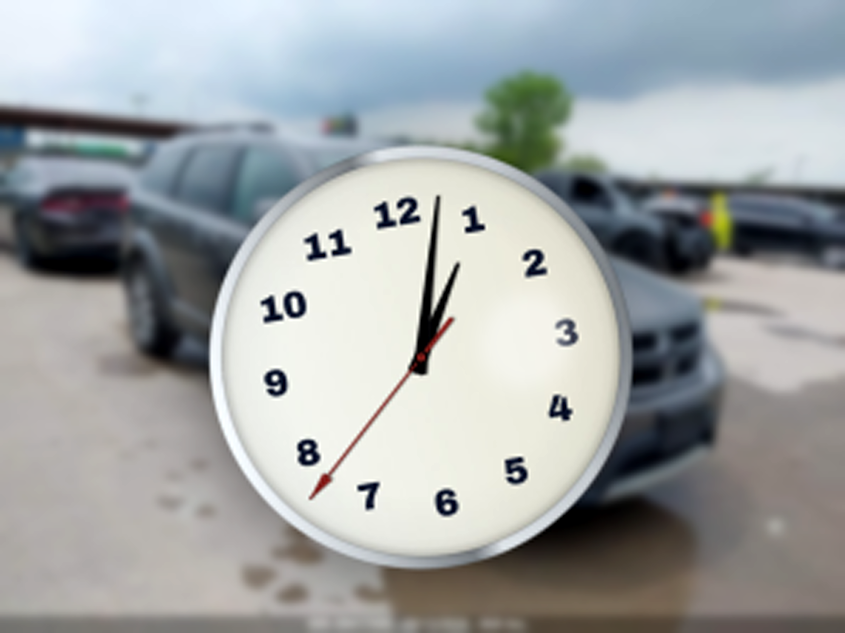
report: 1h02m38s
